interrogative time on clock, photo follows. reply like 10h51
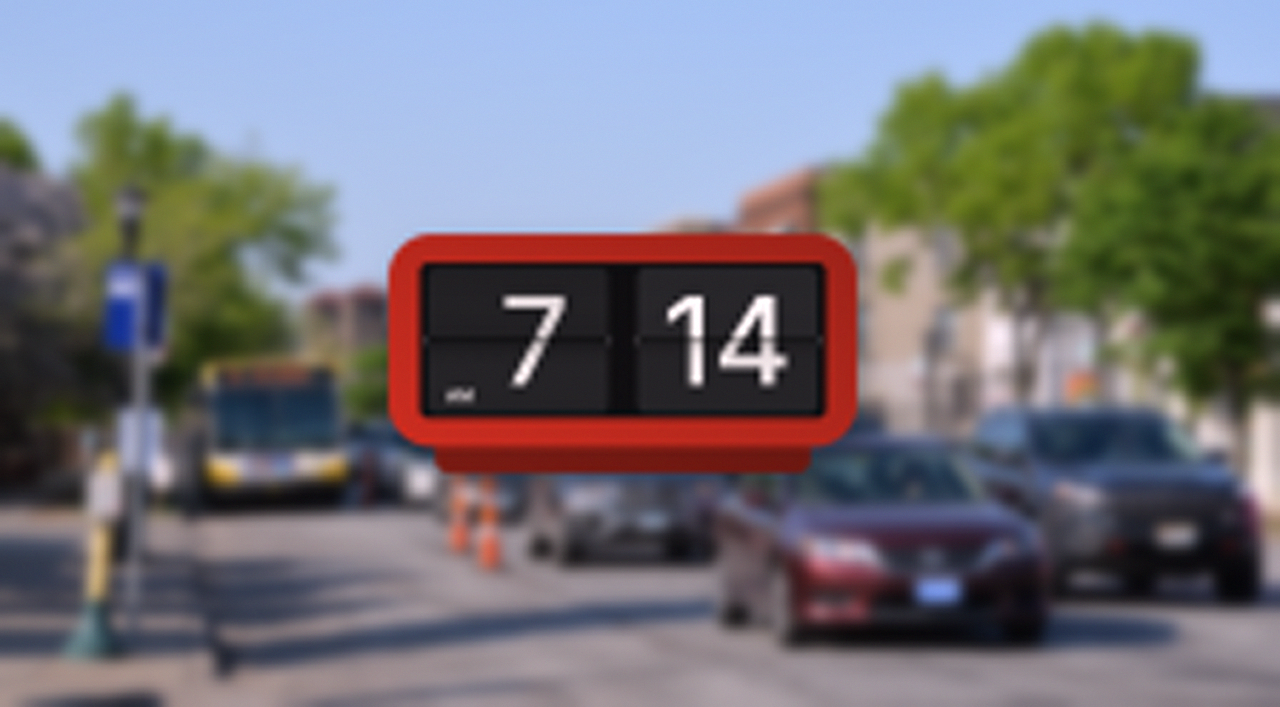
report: 7h14
